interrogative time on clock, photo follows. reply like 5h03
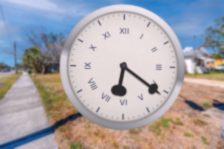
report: 6h21
